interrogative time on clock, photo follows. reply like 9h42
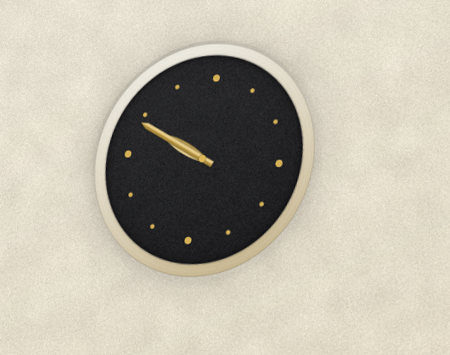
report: 9h49
